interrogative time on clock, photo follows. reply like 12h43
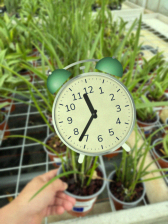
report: 11h37
